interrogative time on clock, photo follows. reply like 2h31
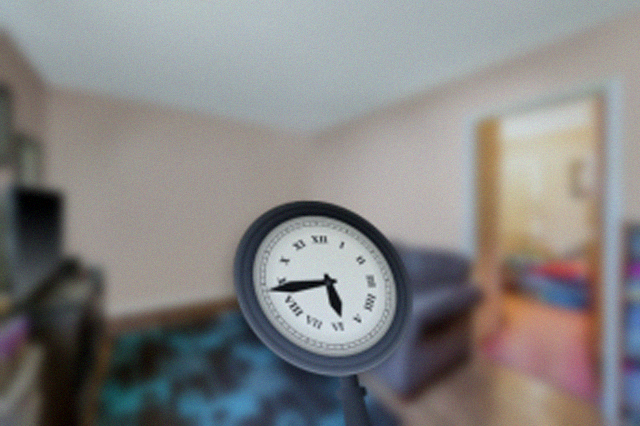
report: 5h44
